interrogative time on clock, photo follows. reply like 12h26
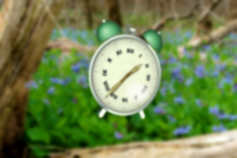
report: 1h37
